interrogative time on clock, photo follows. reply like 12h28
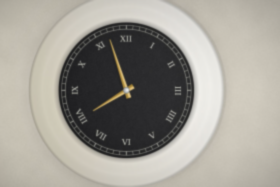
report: 7h57
